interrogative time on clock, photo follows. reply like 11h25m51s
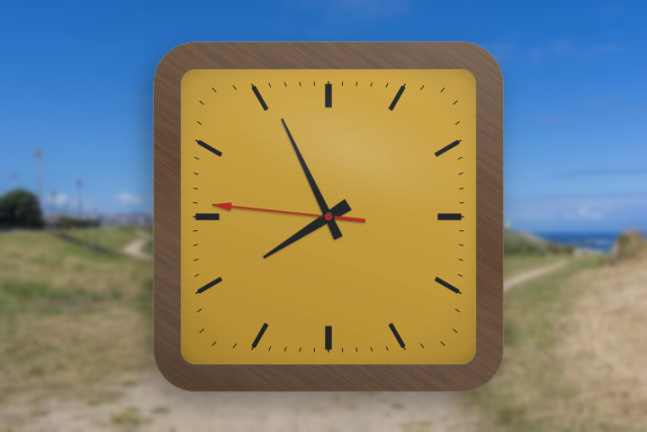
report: 7h55m46s
